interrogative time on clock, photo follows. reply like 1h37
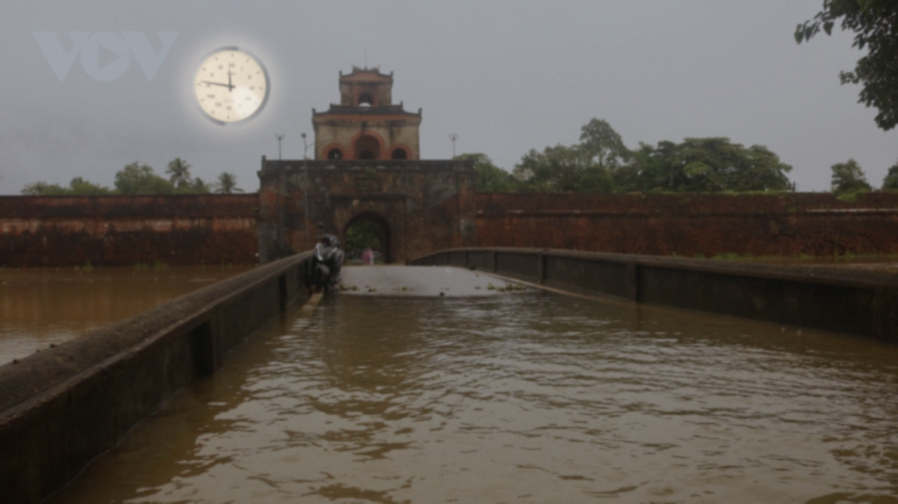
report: 11h46
